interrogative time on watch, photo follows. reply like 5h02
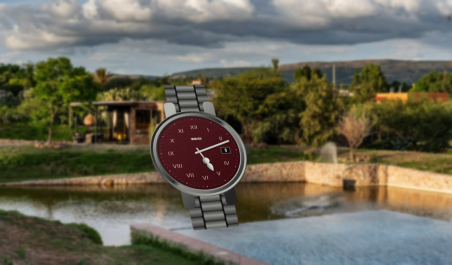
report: 5h12
